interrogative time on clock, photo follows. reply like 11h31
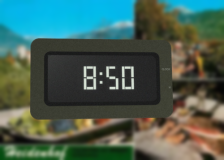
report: 8h50
